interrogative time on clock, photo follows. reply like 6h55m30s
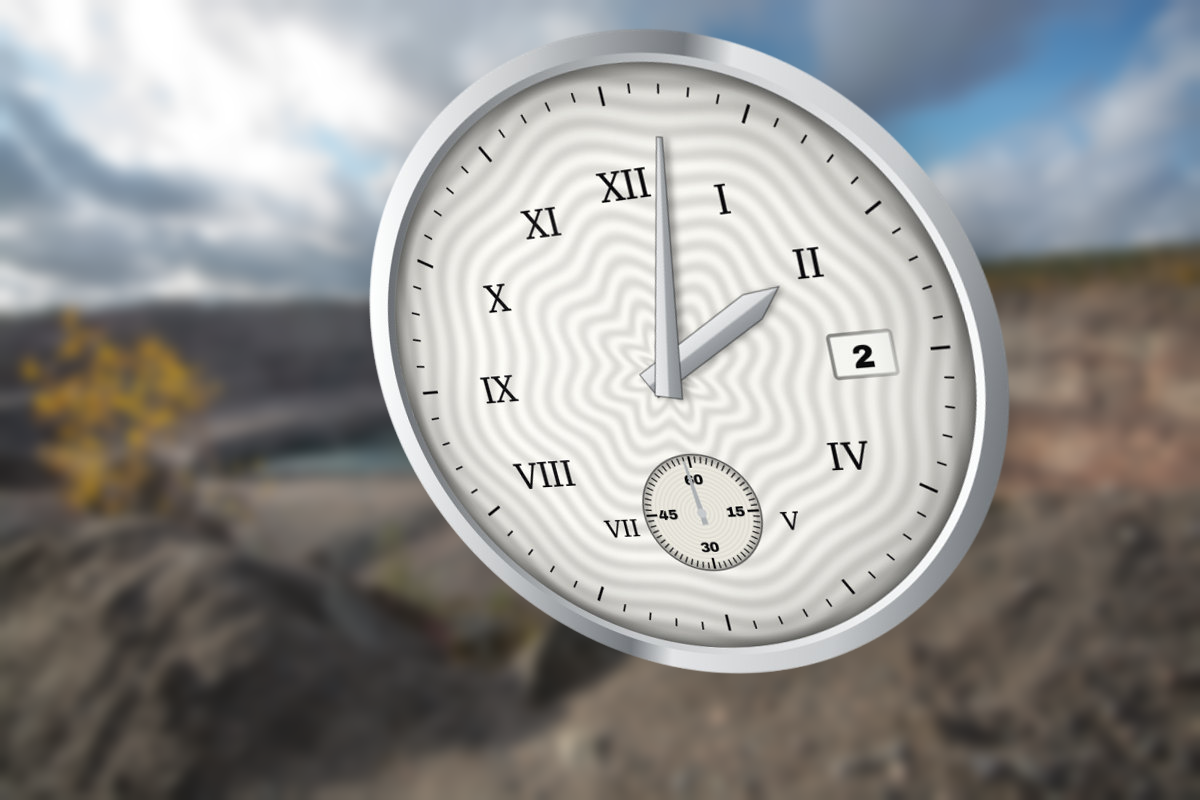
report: 2h01m59s
